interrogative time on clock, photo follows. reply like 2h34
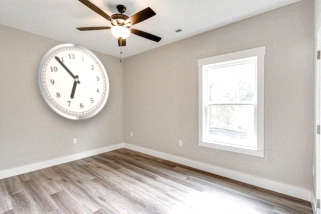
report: 6h54
